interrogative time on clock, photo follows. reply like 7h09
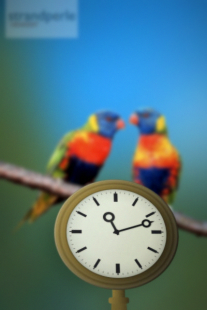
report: 11h12
